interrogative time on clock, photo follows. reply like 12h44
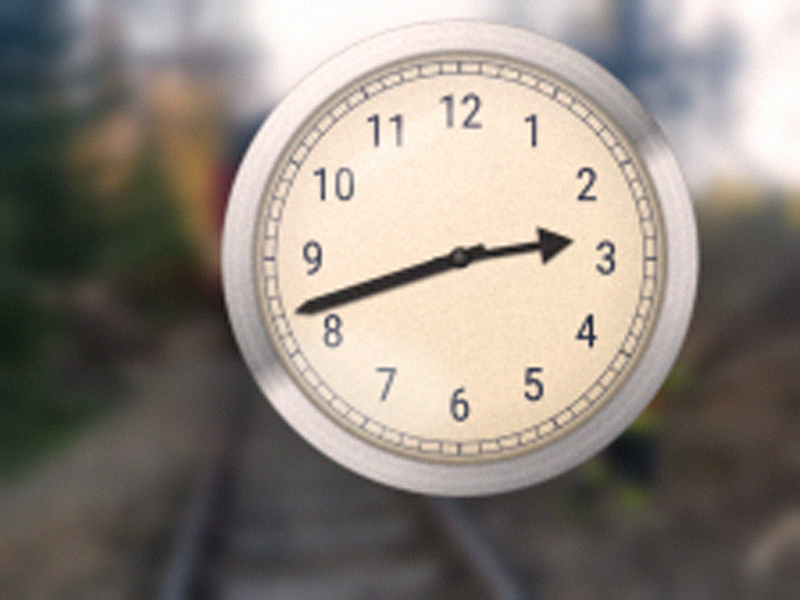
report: 2h42
